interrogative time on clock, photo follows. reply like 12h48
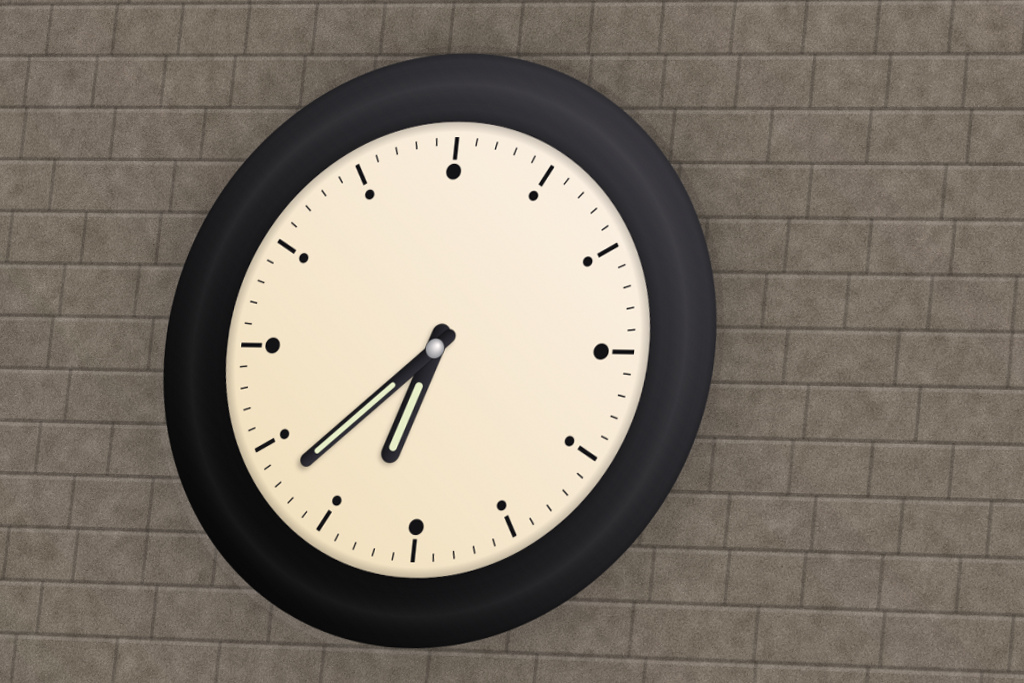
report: 6h38
